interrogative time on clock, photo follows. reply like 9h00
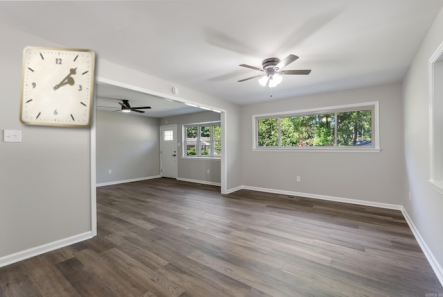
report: 2h07
